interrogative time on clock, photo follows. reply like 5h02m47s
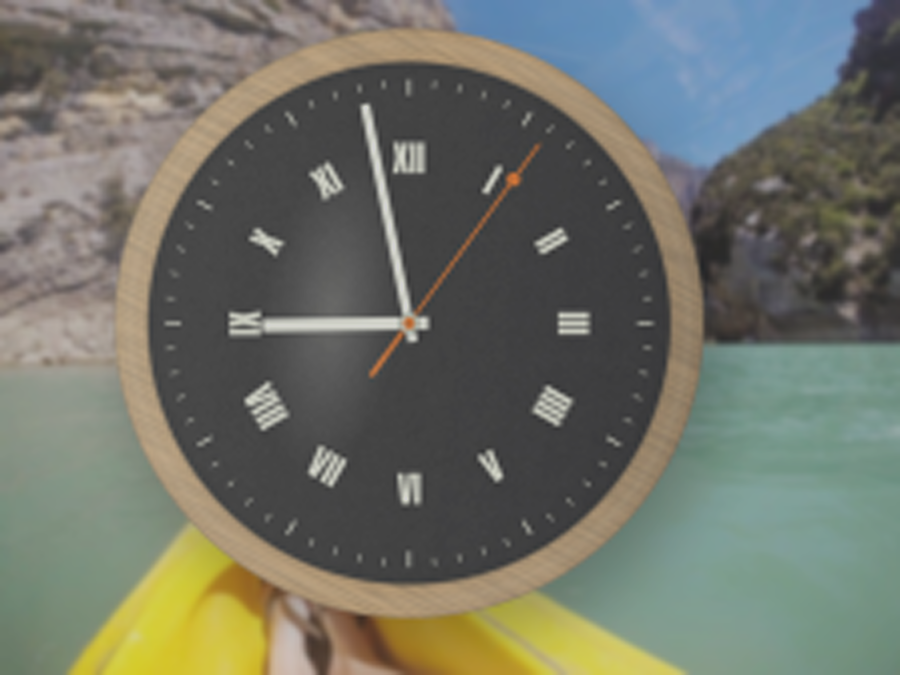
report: 8h58m06s
